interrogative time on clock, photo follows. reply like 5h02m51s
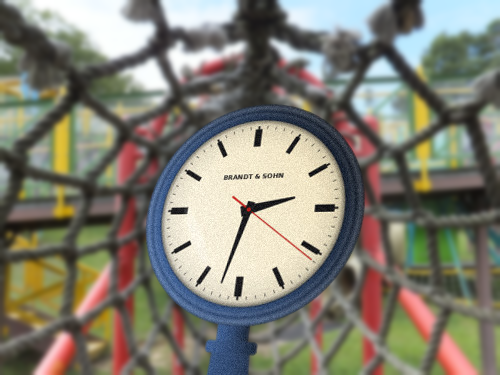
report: 2h32m21s
